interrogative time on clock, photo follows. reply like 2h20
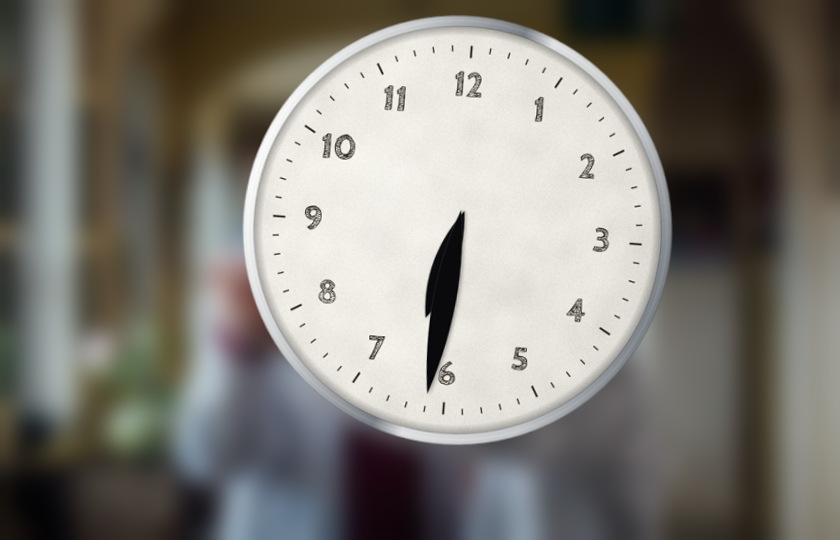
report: 6h31
